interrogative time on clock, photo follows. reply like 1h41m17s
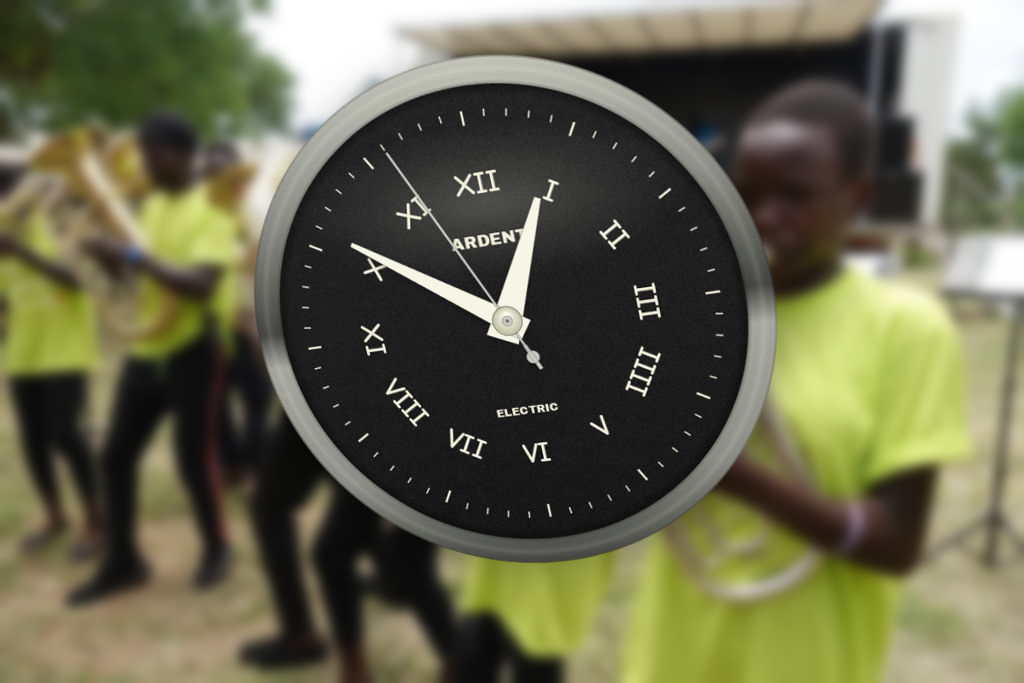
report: 12h50m56s
